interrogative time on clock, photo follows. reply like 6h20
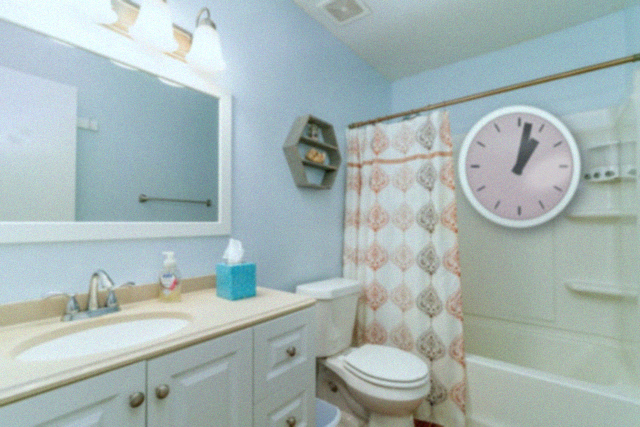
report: 1h02
